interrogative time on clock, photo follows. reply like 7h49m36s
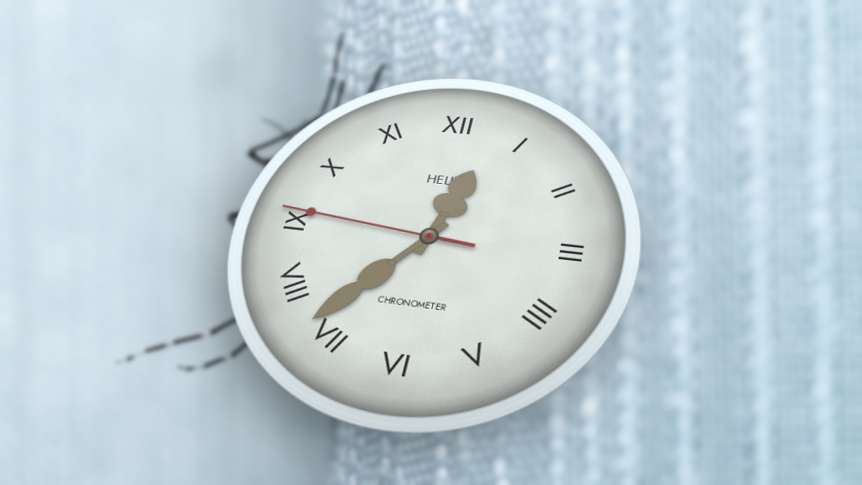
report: 12h36m46s
